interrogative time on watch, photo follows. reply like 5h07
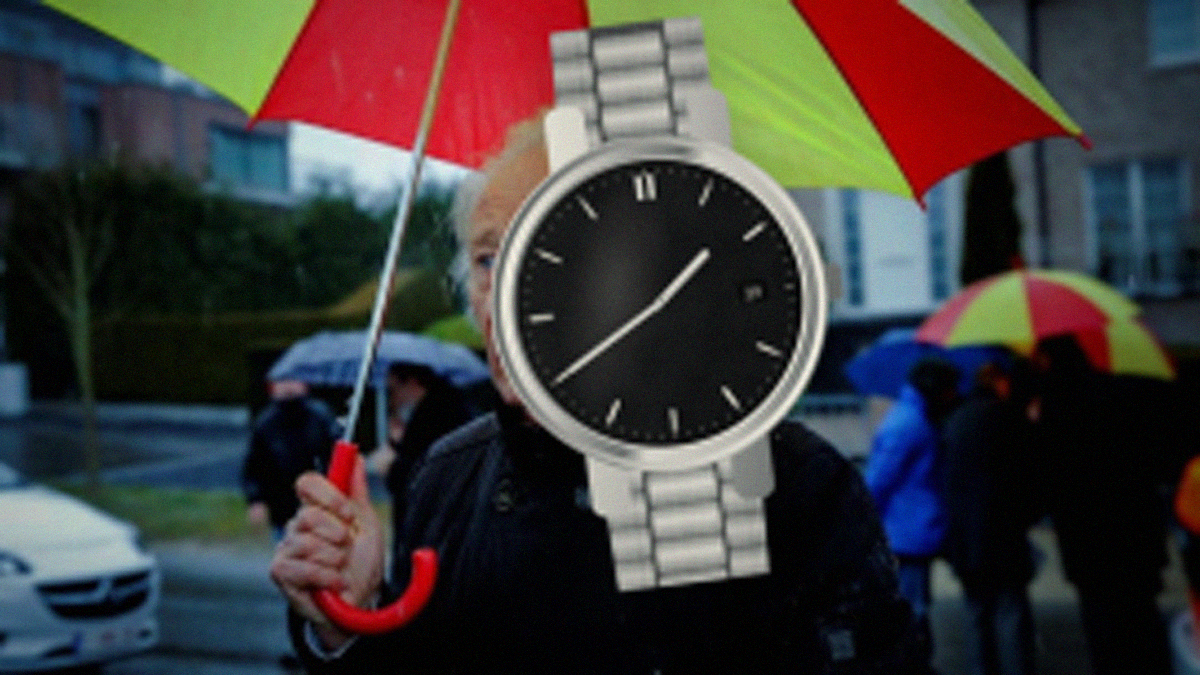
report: 1h40
